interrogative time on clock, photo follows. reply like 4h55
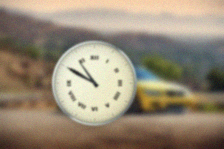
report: 10h50
